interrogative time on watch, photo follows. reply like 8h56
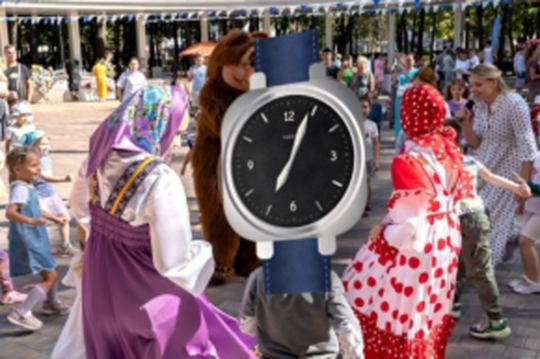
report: 7h04
